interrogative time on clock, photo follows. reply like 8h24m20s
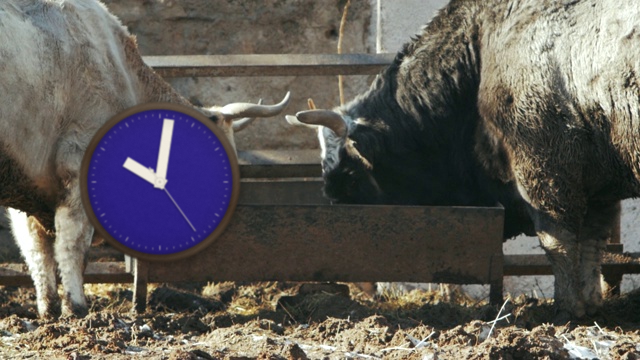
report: 10h01m24s
